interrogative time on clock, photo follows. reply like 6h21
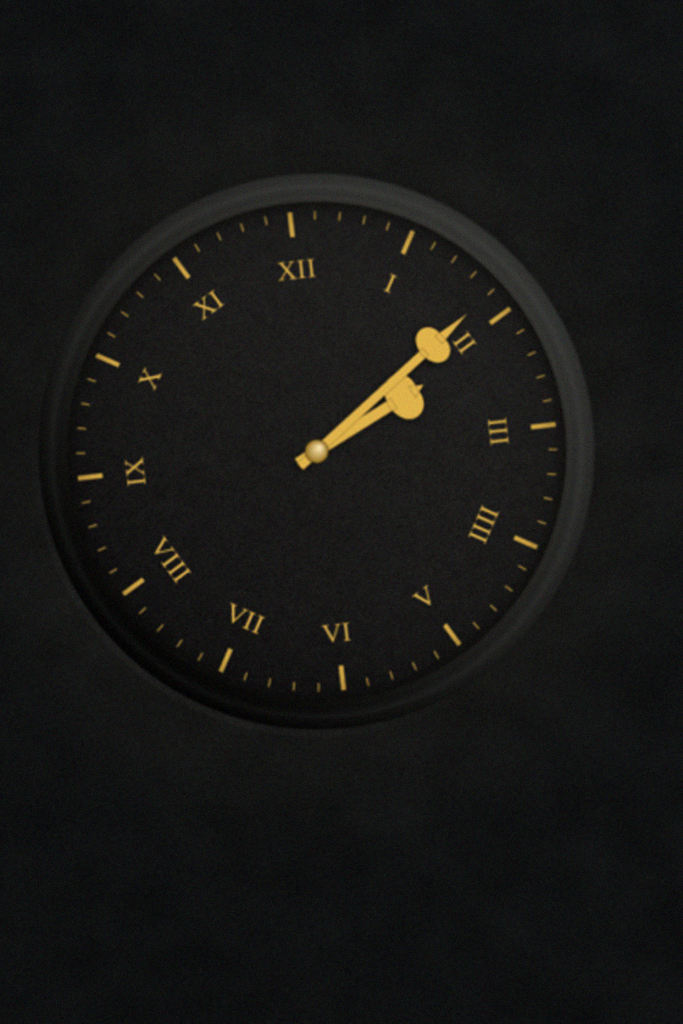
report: 2h09
